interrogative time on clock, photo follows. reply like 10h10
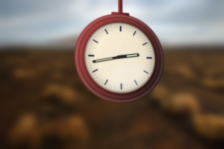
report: 2h43
